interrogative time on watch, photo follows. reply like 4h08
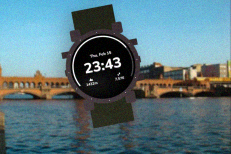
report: 23h43
